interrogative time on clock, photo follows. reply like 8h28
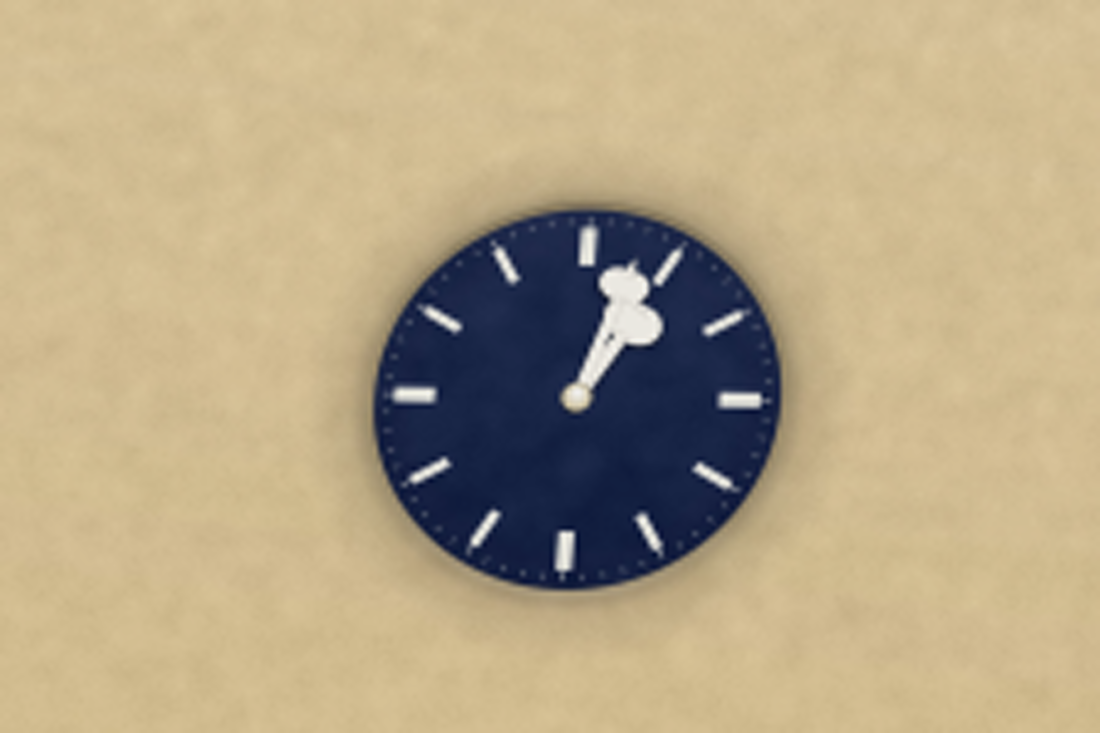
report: 1h03
